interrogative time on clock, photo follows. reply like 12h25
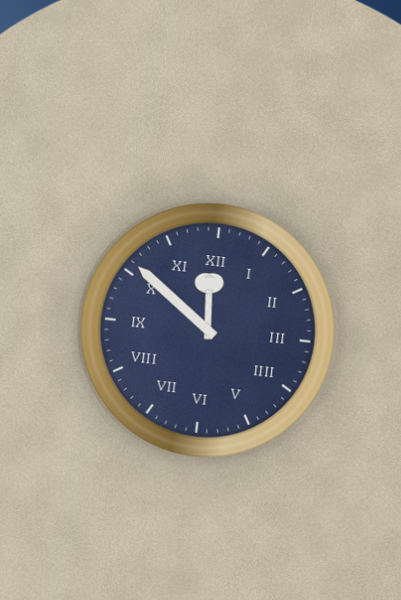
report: 11h51
